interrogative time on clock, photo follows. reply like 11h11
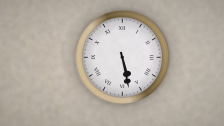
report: 5h28
